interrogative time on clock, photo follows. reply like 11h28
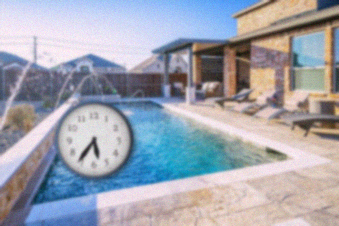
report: 5h36
